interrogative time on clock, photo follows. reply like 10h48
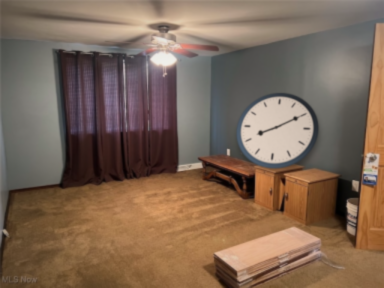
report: 8h10
